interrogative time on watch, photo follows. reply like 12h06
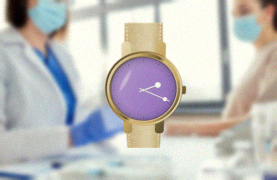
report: 2h19
